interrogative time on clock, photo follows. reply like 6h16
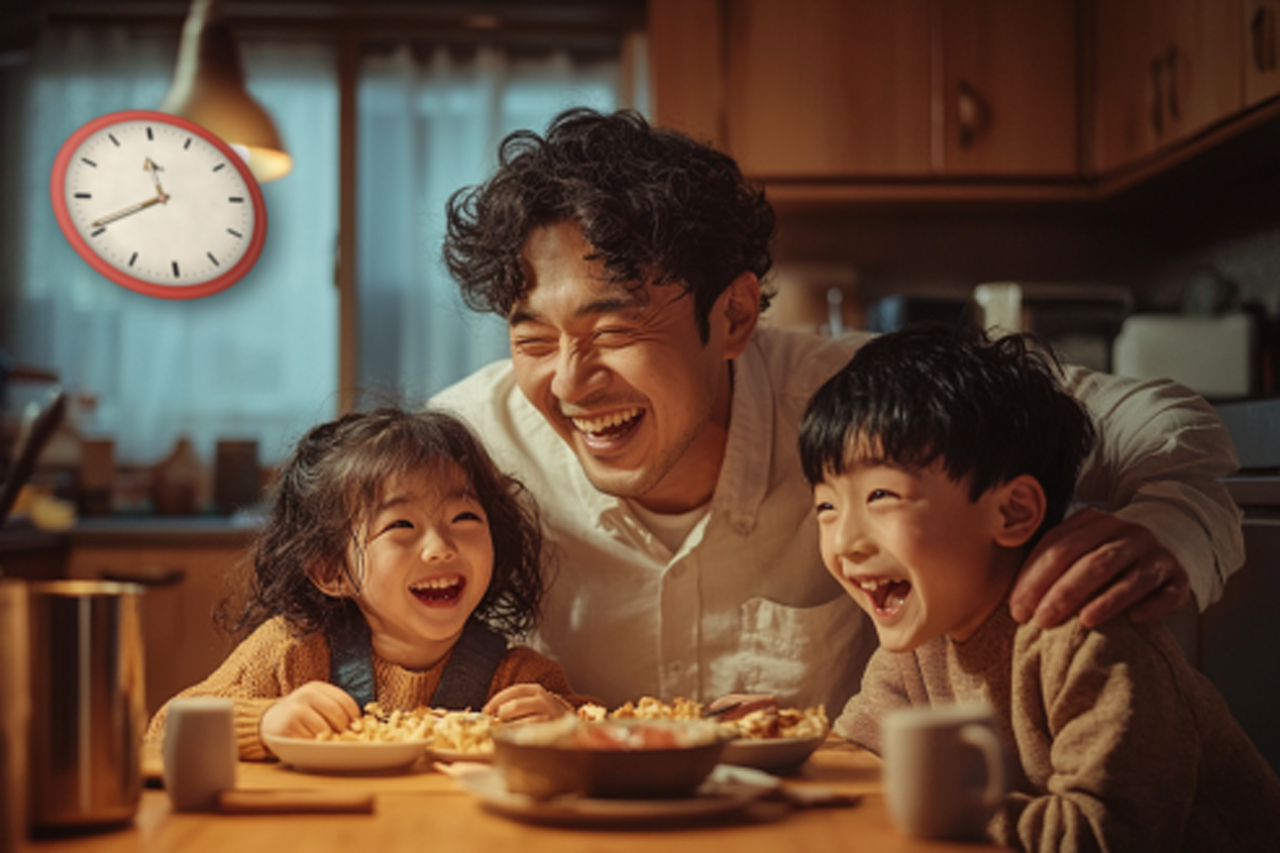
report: 11h41
